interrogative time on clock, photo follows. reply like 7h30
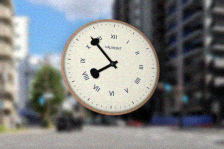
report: 7h53
